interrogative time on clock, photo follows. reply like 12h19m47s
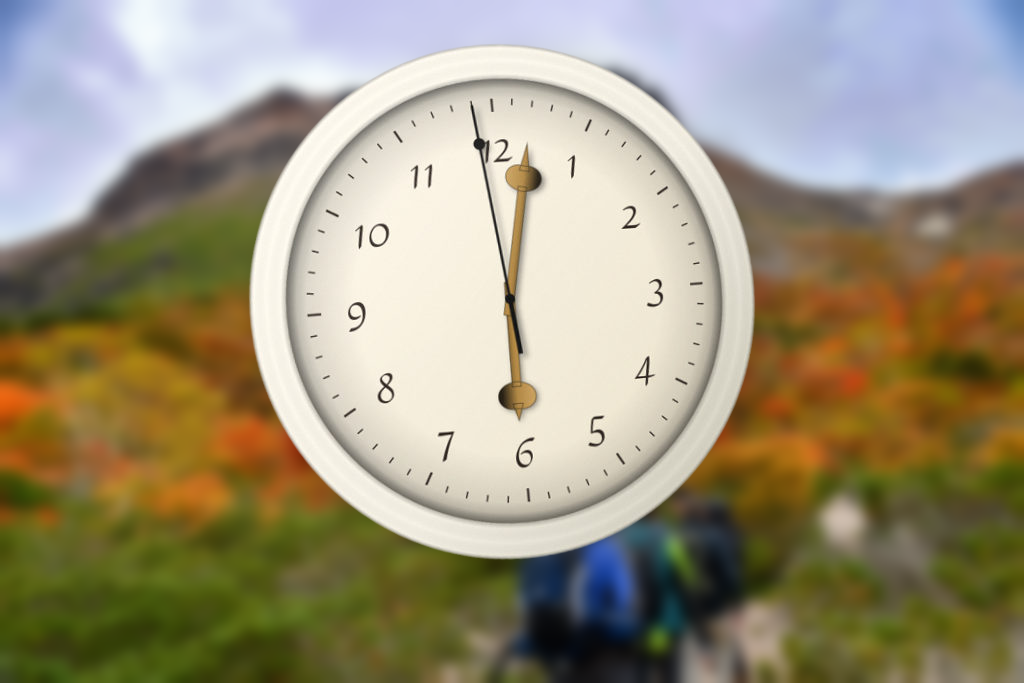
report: 6h01m59s
